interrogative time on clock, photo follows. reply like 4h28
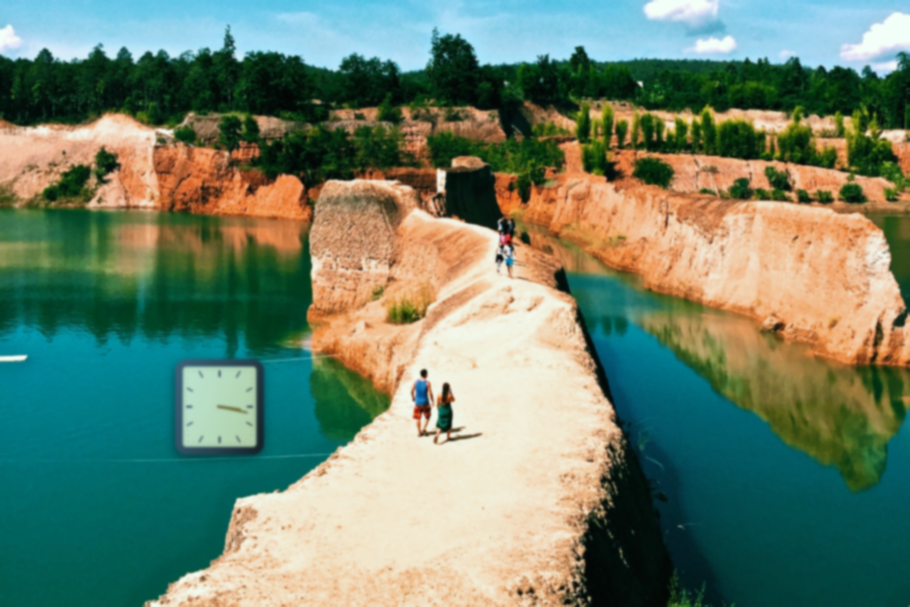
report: 3h17
